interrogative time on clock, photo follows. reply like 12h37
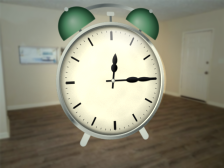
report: 12h15
